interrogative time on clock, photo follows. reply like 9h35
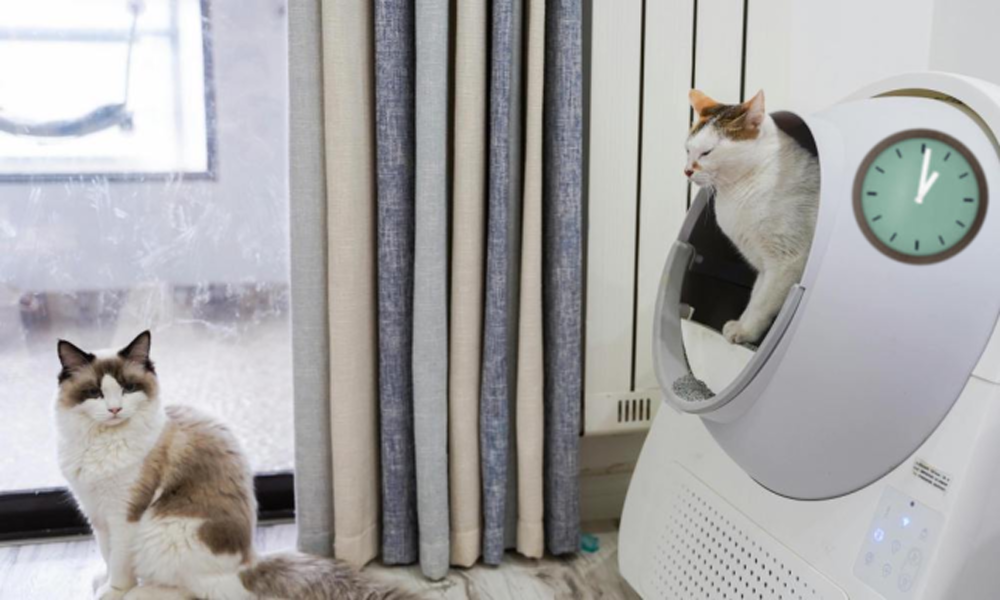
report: 1h01
